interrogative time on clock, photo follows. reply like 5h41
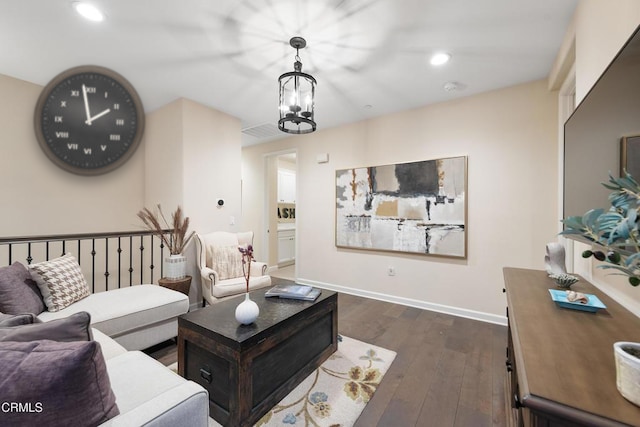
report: 1h58
